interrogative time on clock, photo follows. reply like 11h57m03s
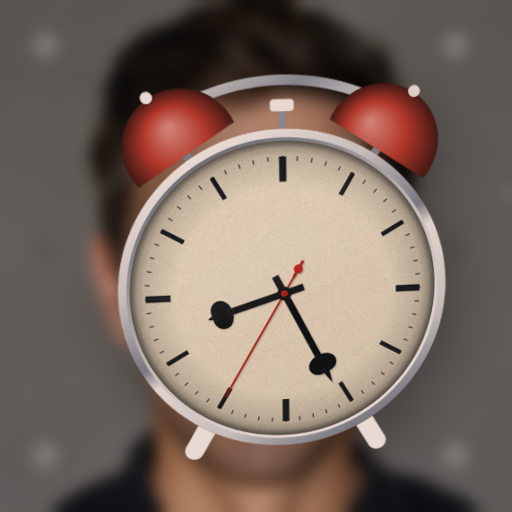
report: 8h25m35s
